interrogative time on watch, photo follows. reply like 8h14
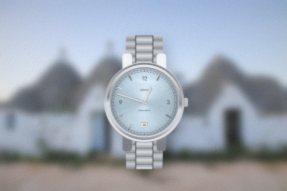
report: 12h48
